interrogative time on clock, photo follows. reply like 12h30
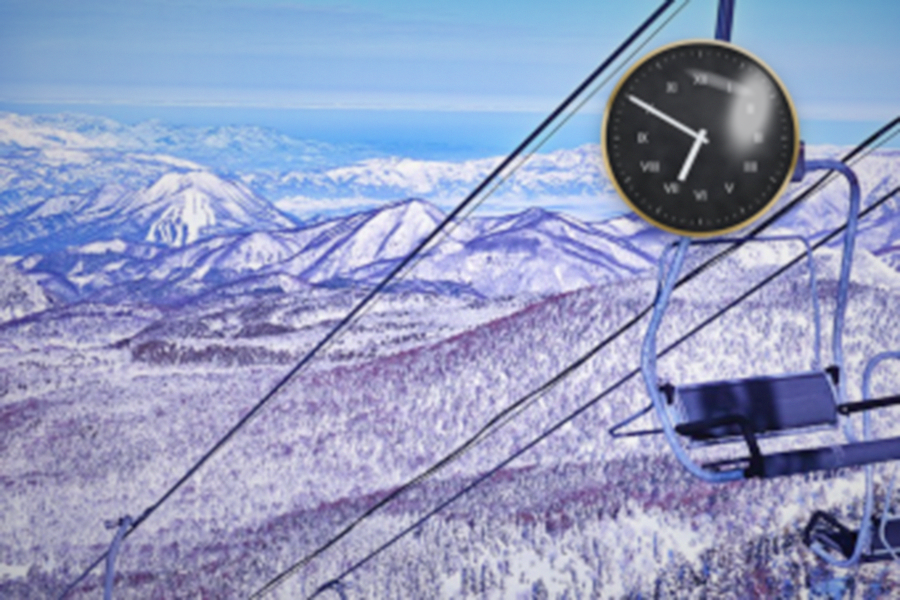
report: 6h50
